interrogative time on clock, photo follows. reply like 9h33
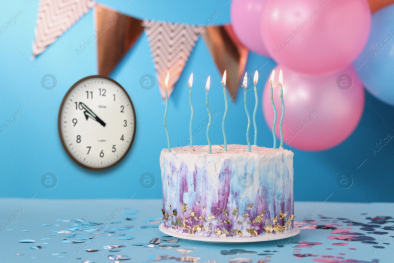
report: 9h51
